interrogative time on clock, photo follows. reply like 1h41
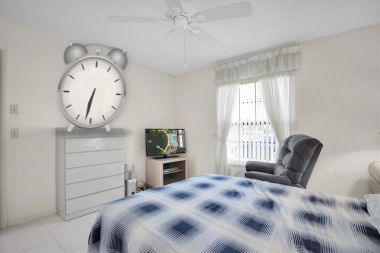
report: 6h32
